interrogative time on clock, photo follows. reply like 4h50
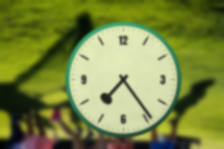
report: 7h24
